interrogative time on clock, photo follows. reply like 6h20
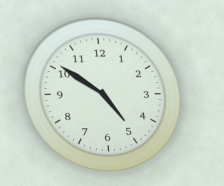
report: 4h51
